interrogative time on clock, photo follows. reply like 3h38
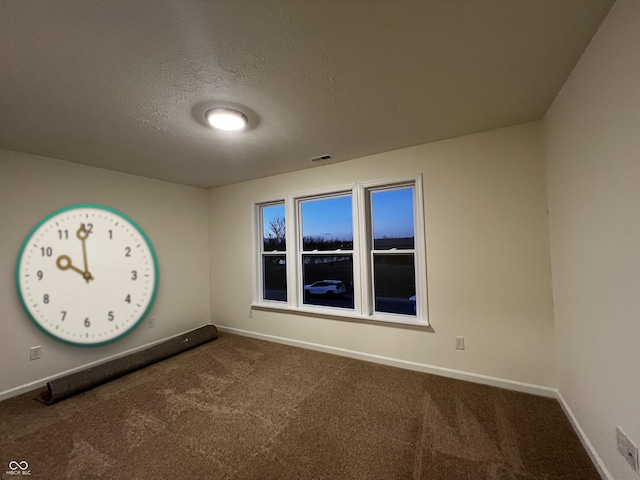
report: 9h59
